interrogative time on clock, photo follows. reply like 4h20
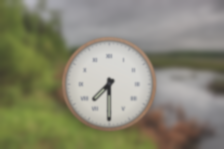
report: 7h30
